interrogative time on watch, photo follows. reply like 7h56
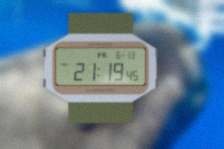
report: 21h19
